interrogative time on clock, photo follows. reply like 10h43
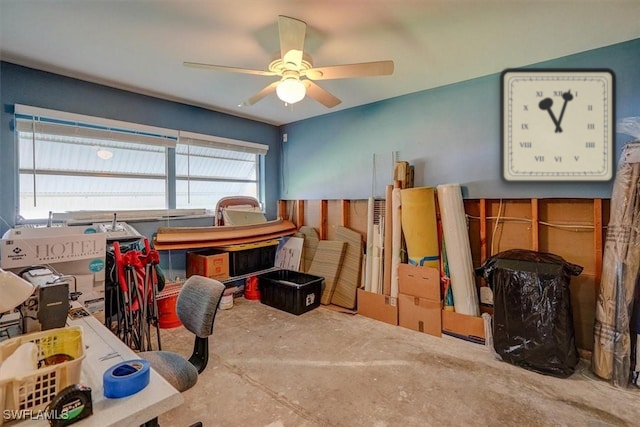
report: 11h03
